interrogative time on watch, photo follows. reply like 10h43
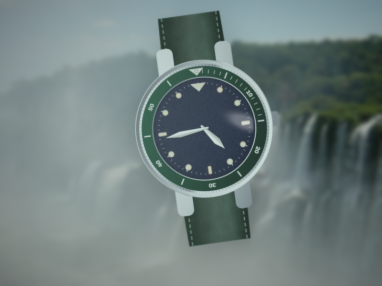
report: 4h44
